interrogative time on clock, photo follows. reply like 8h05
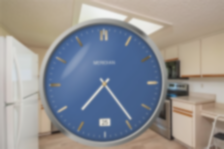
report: 7h24
